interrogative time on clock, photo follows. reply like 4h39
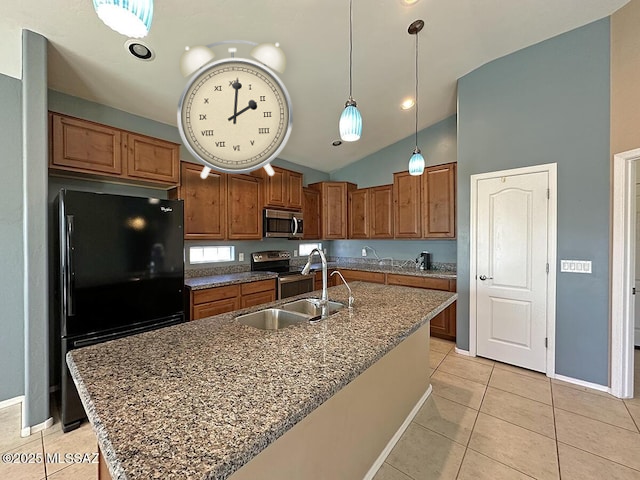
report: 2h01
